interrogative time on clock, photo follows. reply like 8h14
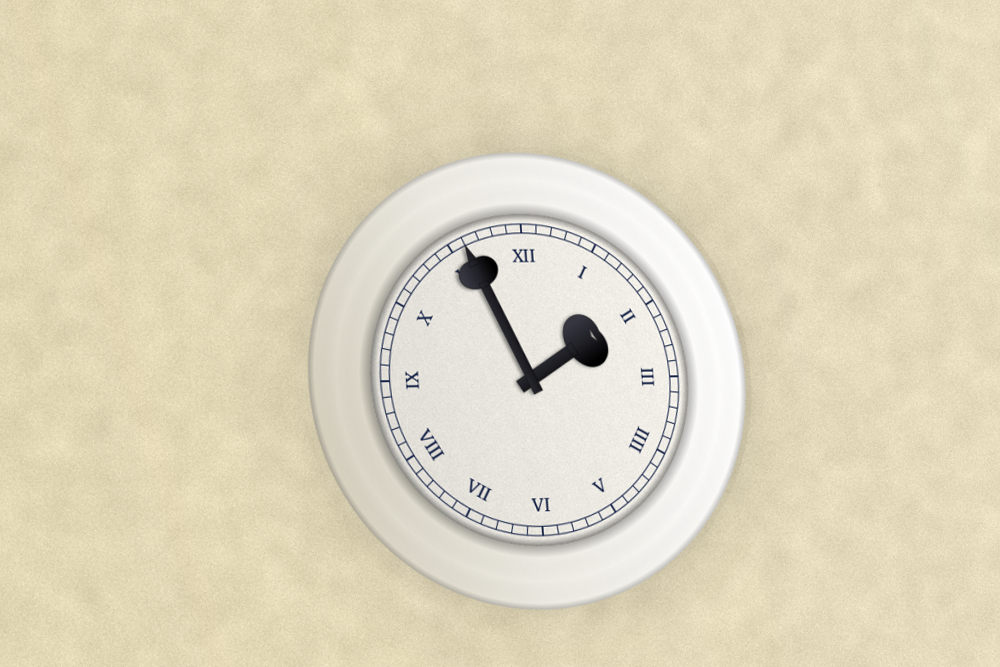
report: 1h56
